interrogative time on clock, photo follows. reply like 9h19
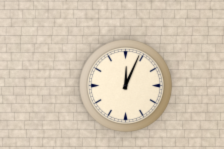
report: 12h04
